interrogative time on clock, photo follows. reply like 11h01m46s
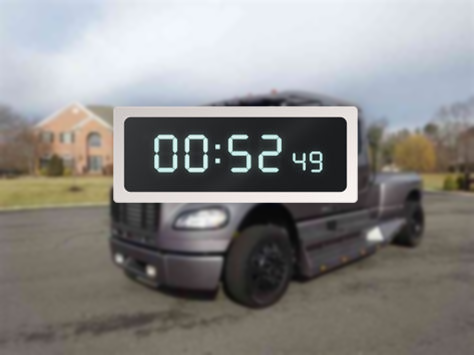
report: 0h52m49s
